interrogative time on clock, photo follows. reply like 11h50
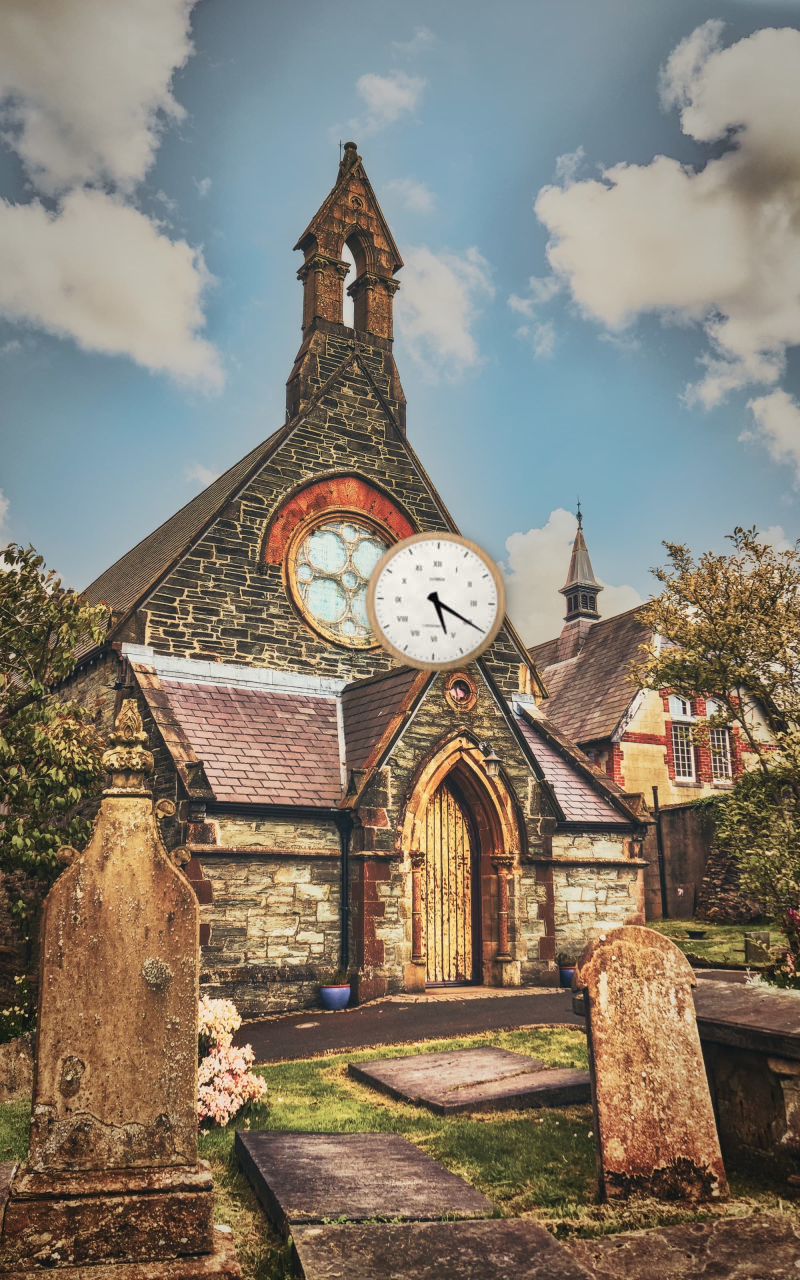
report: 5h20
